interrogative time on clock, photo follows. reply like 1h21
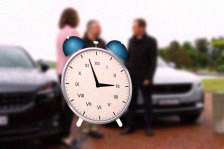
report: 2h57
